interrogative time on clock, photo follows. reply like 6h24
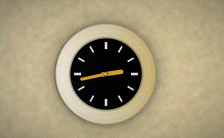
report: 2h43
